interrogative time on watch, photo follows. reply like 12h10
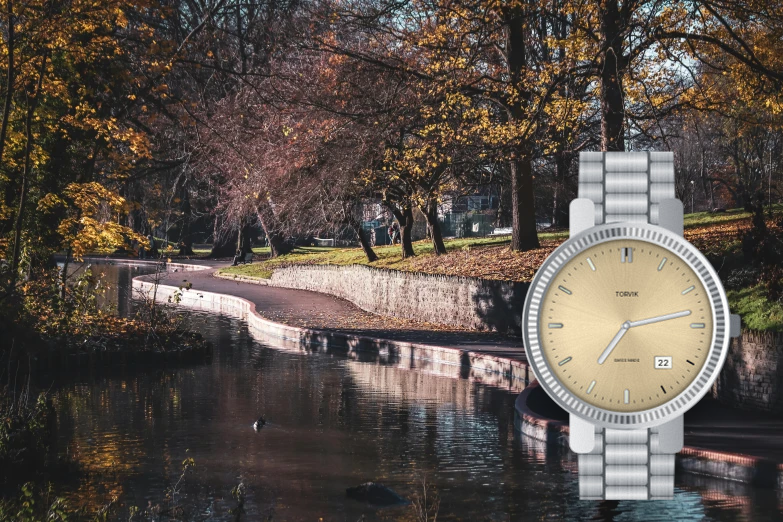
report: 7h13
